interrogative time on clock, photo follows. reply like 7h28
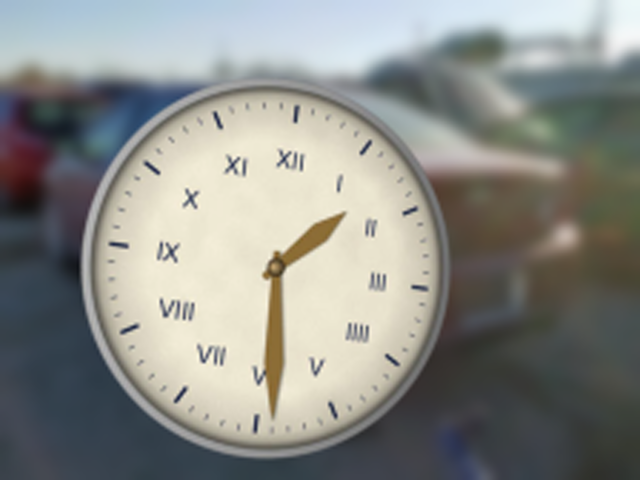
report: 1h29
